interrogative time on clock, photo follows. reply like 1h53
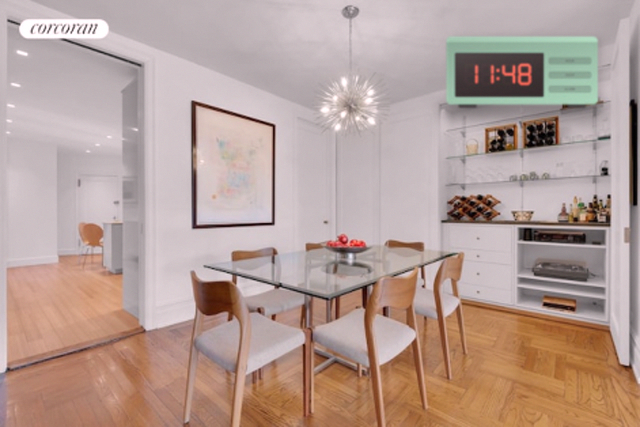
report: 11h48
